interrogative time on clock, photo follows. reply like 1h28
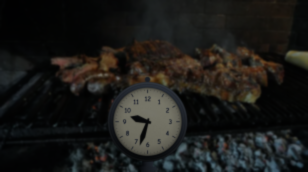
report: 9h33
